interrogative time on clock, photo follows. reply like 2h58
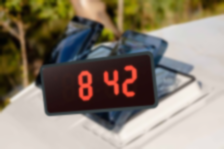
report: 8h42
